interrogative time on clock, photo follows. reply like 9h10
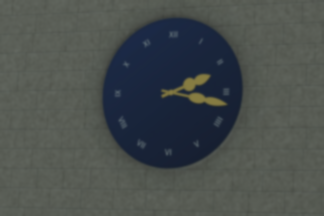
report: 2h17
